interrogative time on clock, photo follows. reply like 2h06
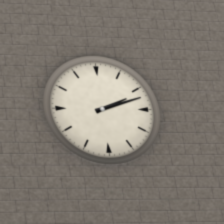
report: 2h12
